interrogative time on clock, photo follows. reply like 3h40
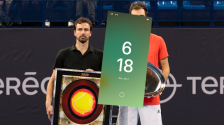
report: 6h18
